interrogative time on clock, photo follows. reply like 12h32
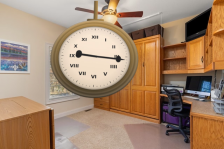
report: 9h16
